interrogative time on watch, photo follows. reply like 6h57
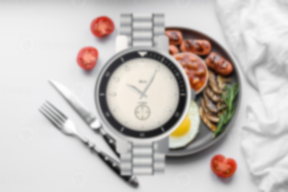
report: 10h05
